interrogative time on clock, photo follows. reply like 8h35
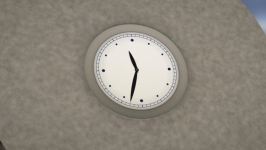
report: 11h33
